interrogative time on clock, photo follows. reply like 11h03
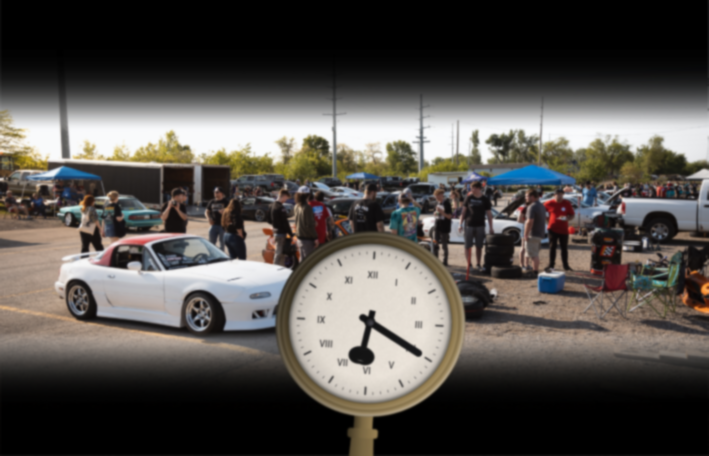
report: 6h20
